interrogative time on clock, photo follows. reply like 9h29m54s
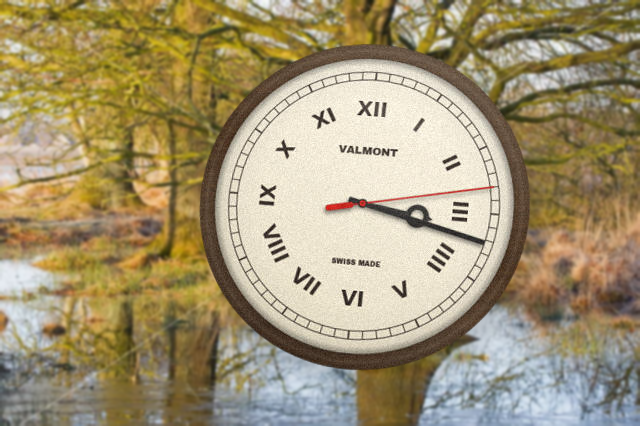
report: 3h17m13s
